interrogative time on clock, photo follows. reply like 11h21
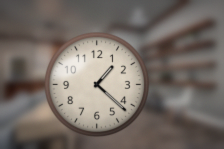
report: 1h22
